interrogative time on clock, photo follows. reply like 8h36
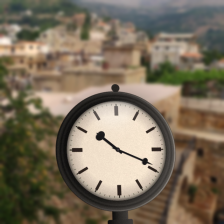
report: 10h19
